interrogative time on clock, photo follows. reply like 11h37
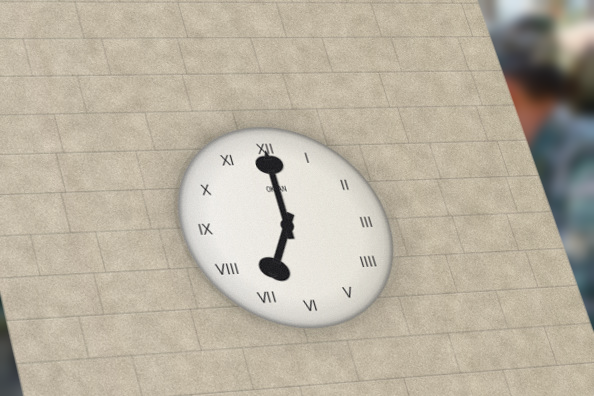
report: 7h00
